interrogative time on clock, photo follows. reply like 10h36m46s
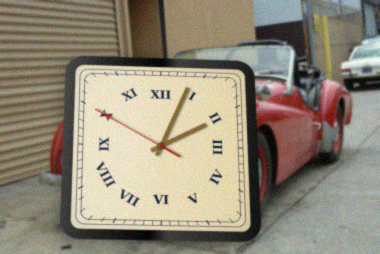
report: 2h03m50s
